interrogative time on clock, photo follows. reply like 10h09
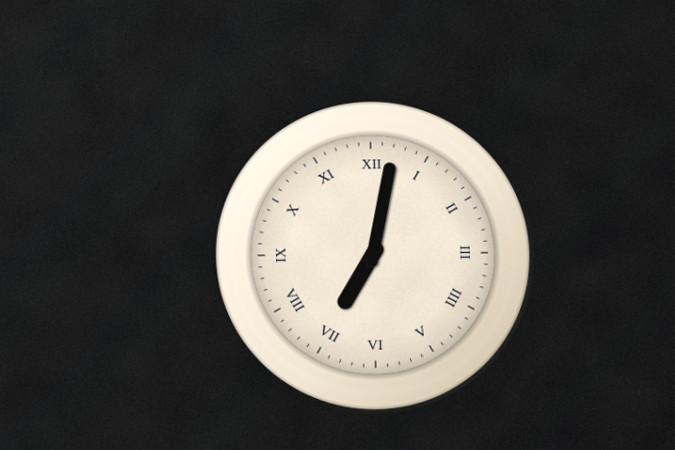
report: 7h02
